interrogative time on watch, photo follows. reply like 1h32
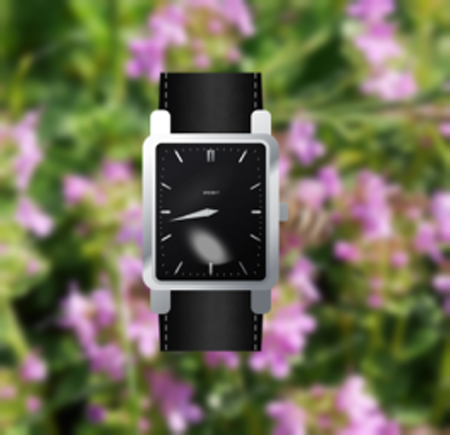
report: 8h43
